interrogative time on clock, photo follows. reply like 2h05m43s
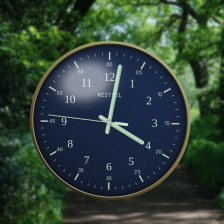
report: 4h01m46s
